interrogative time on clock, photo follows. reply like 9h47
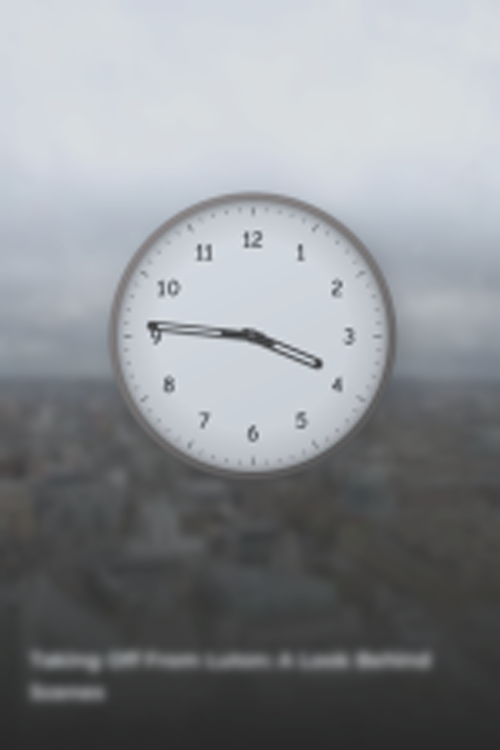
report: 3h46
